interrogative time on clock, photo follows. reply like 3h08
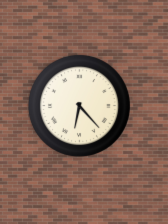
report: 6h23
